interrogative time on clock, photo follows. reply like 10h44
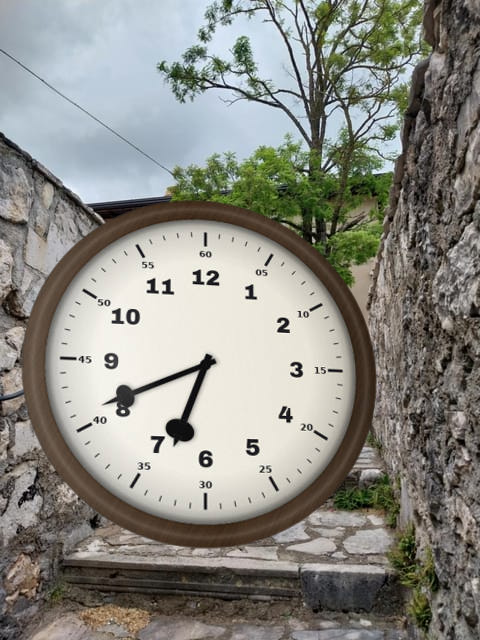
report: 6h41
